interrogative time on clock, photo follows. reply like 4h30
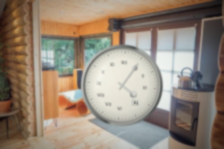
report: 4h05
